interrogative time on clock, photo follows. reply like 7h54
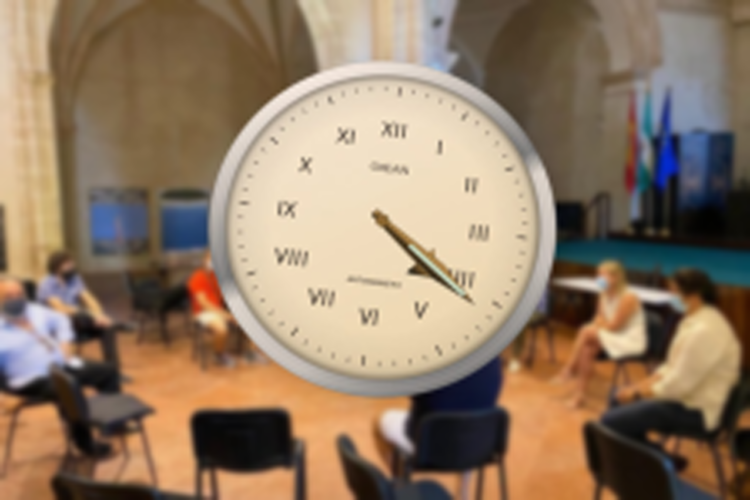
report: 4h21
